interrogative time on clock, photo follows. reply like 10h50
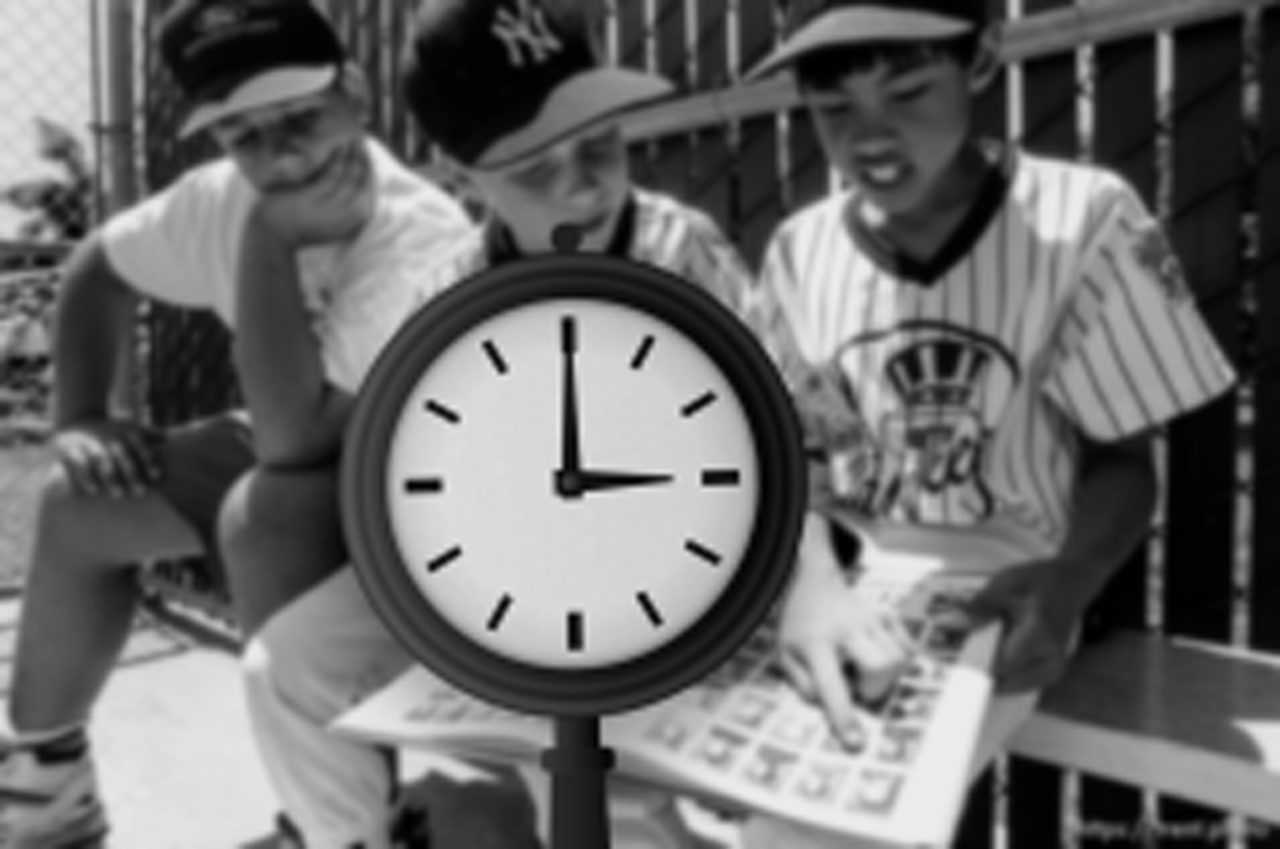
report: 3h00
